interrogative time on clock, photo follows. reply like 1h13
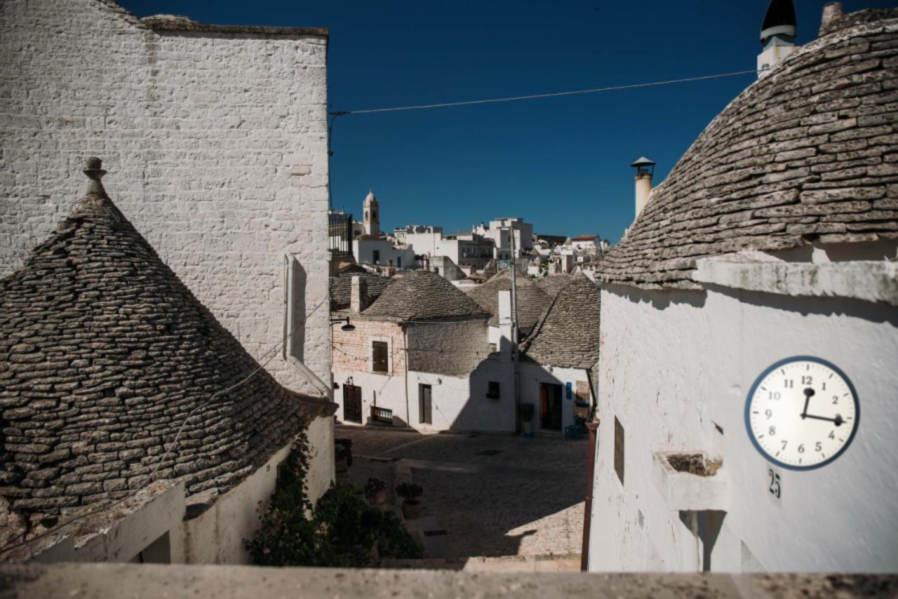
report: 12h16
